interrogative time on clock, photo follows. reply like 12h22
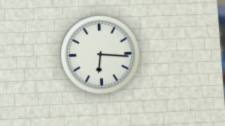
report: 6h16
